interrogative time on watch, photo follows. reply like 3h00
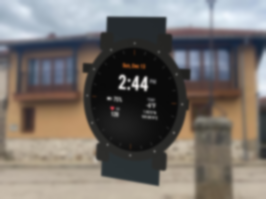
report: 2h44
